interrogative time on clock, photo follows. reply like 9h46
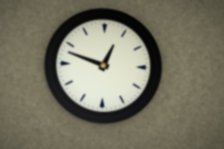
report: 12h48
